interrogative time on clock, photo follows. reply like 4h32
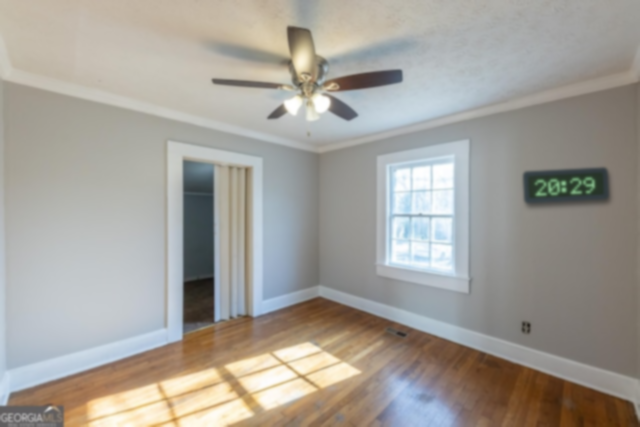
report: 20h29
